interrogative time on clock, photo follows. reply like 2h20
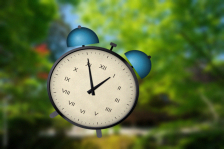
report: 12h55
